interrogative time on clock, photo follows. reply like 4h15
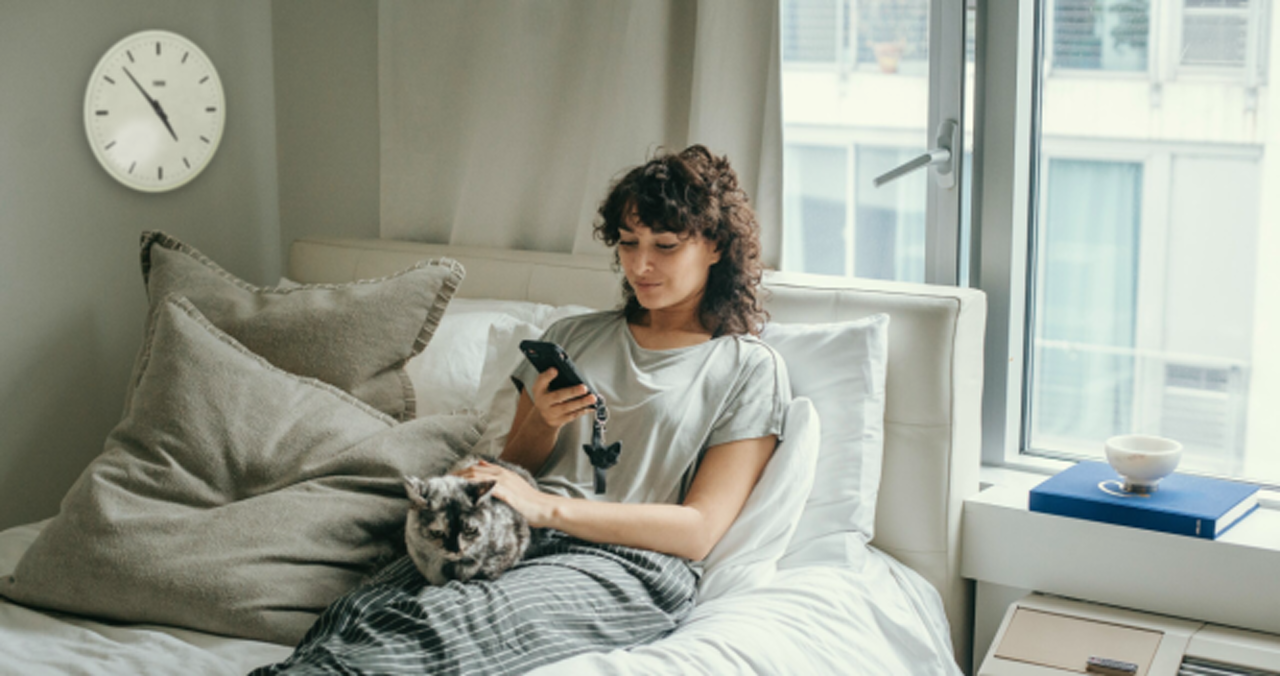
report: 4h53
